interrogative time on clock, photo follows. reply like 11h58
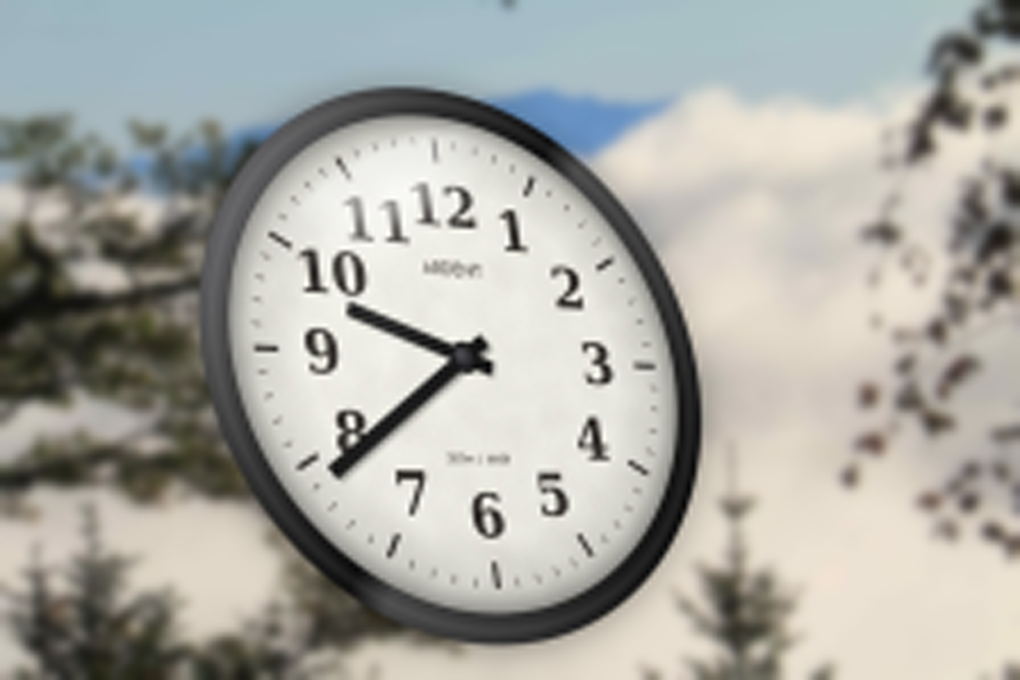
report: 9h39
